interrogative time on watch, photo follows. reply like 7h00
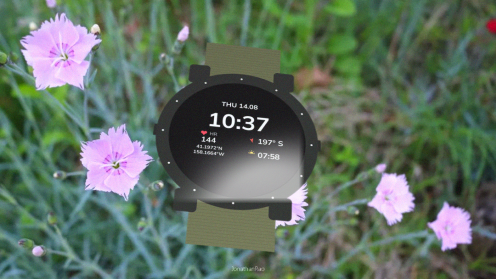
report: 10h37
